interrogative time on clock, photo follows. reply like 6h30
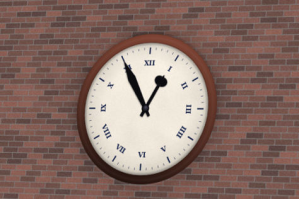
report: 12h55
